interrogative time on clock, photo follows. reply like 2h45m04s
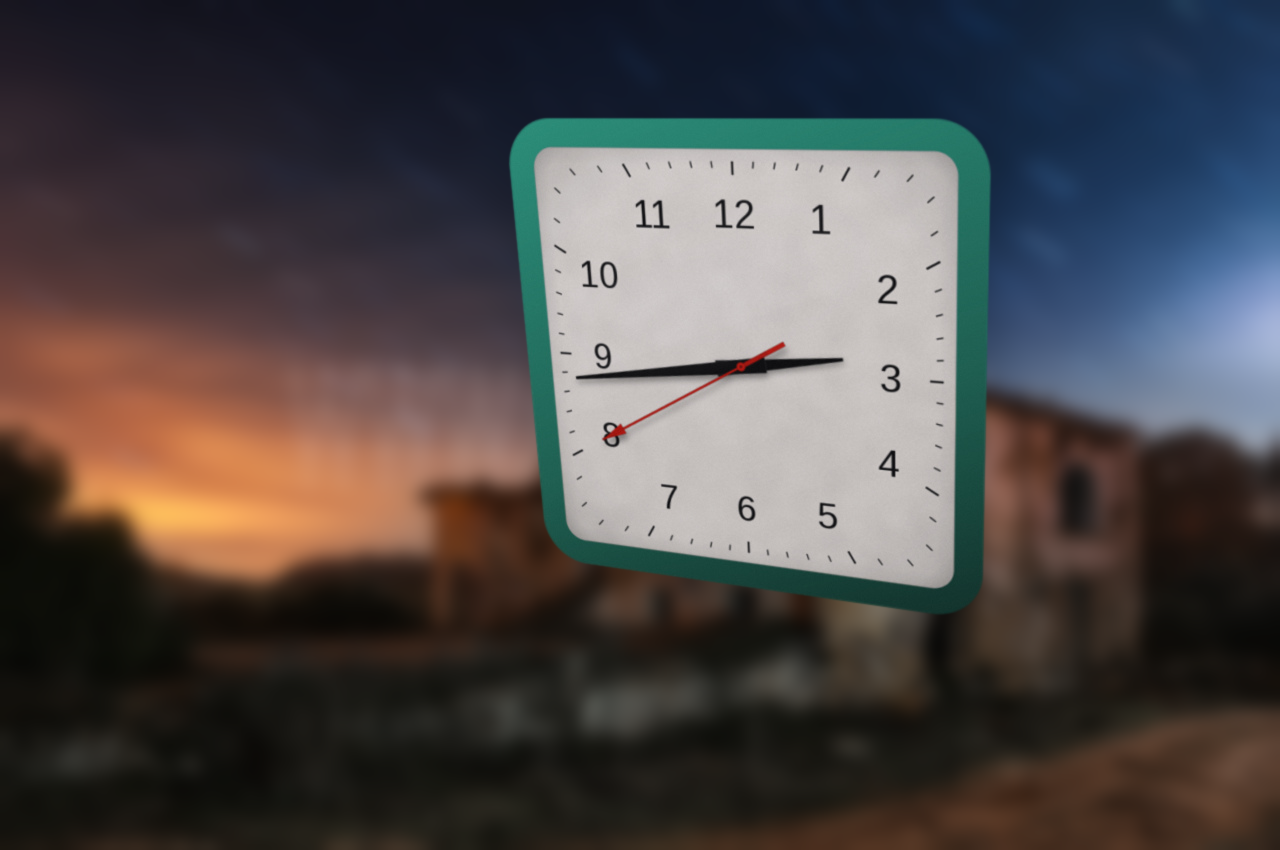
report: 2h43m40s
